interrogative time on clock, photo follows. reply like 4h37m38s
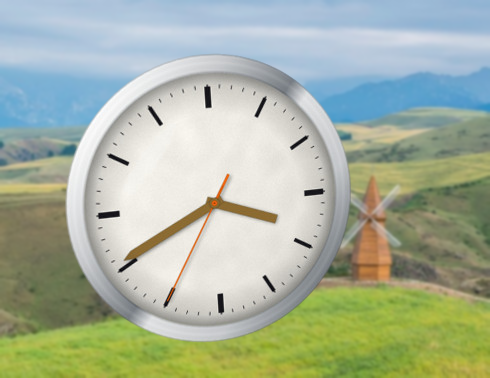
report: 3h40m35s
